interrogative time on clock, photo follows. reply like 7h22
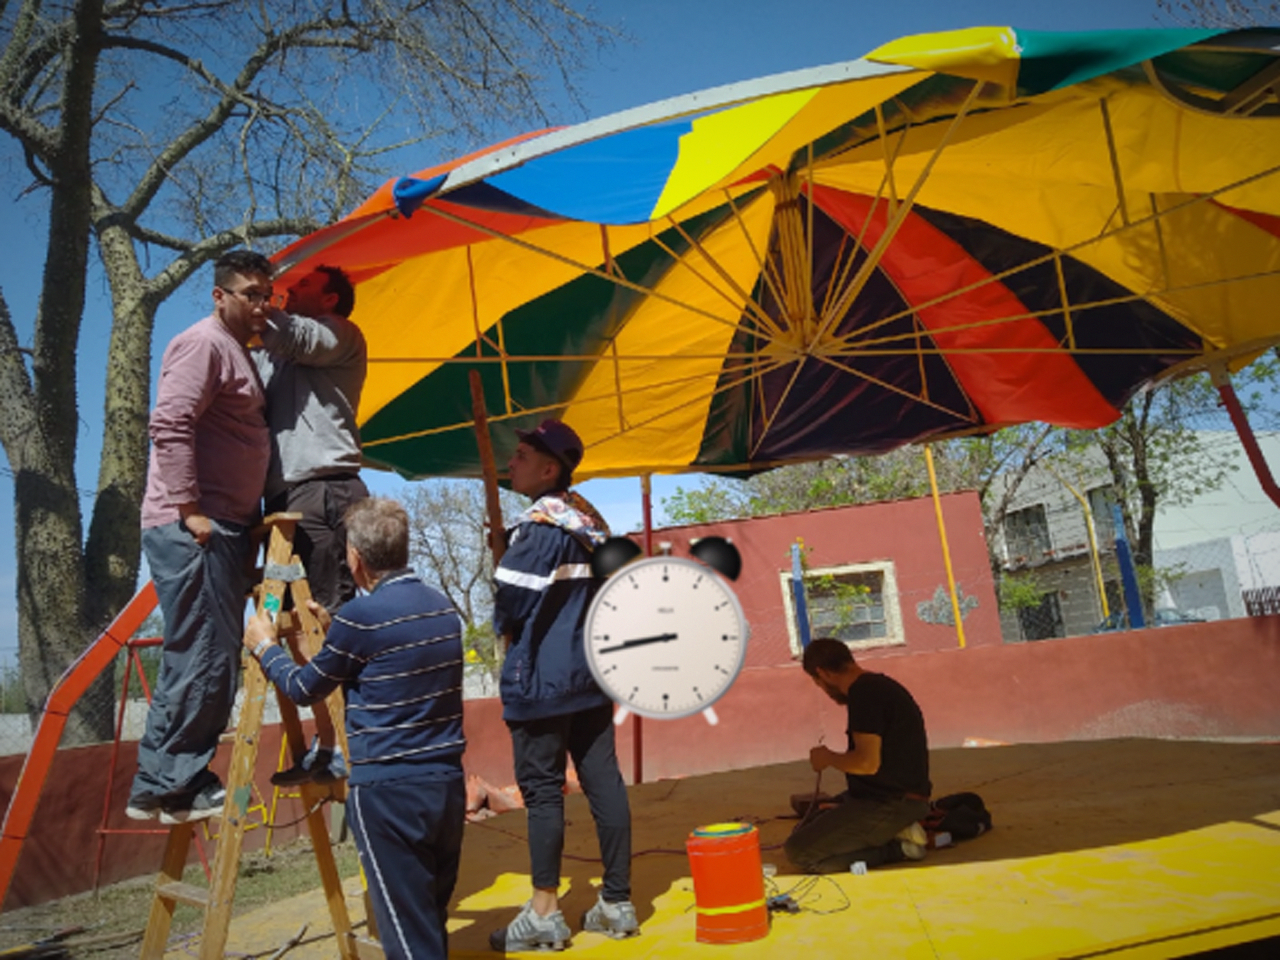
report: 8h43
